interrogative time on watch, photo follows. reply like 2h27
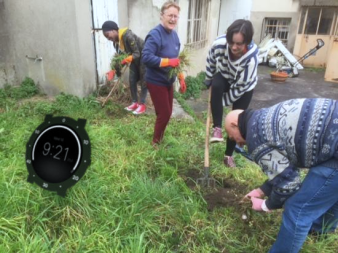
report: 9h21
